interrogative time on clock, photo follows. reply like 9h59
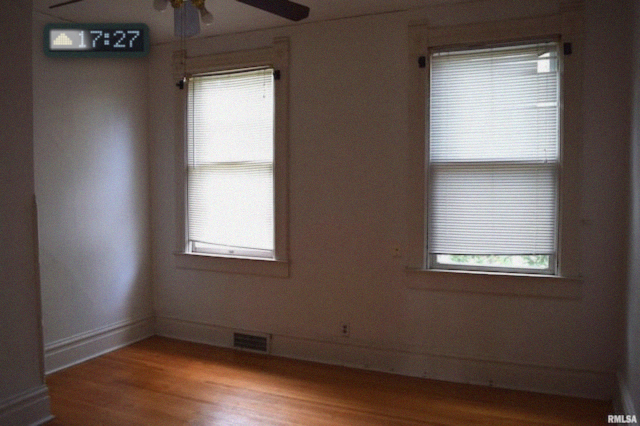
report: 17h27
